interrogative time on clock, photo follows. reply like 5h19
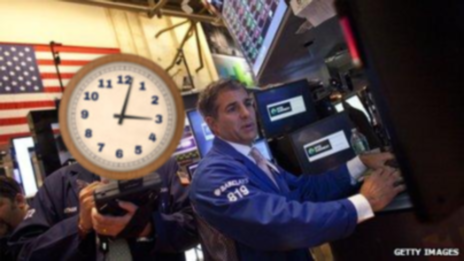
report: 3h02
